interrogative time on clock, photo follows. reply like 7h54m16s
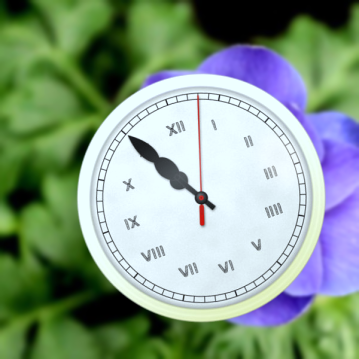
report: 10h55m03s
